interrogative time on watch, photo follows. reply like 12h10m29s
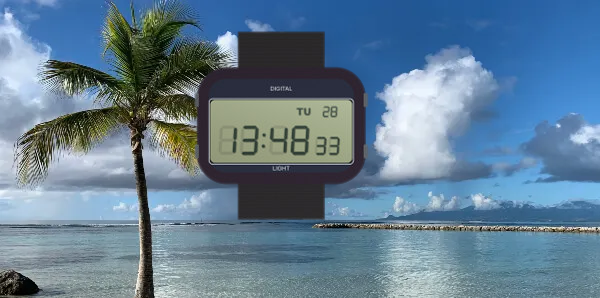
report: 13h48m33s
